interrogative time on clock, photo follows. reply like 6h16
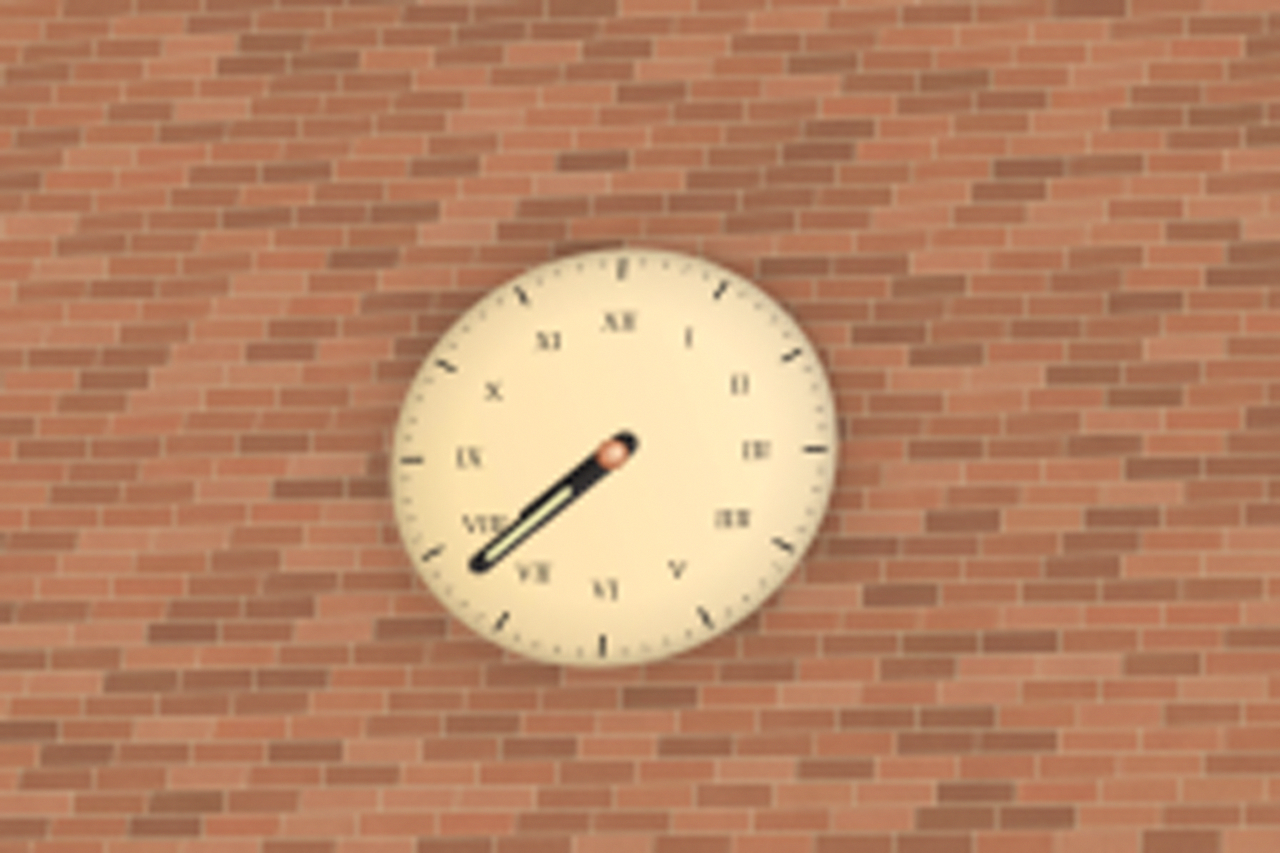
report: 7h38
